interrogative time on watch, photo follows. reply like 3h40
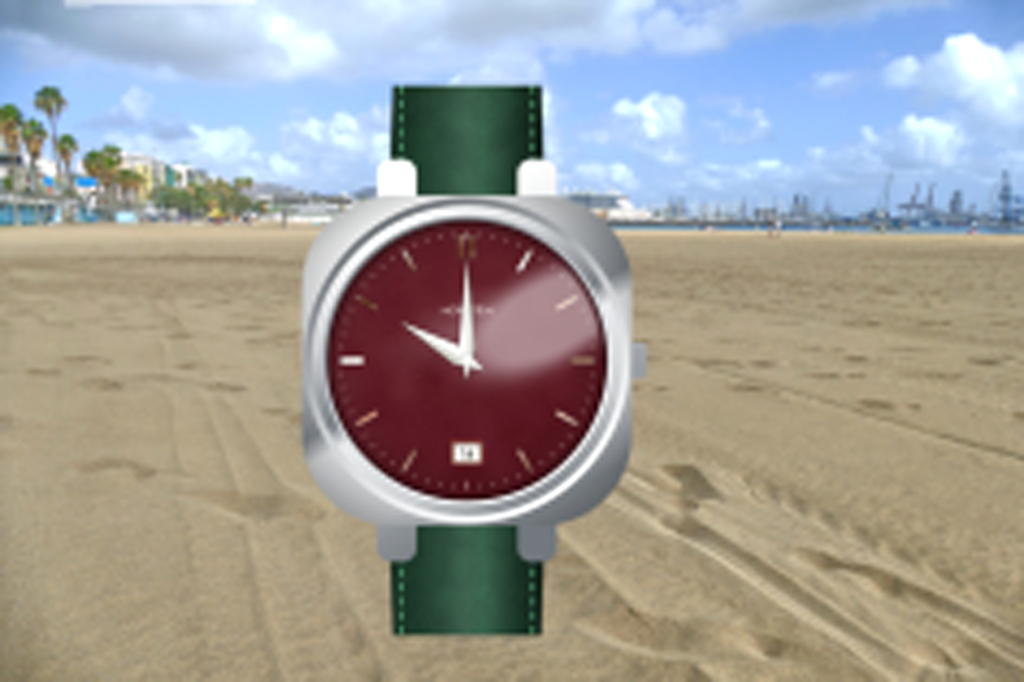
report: 10h00
